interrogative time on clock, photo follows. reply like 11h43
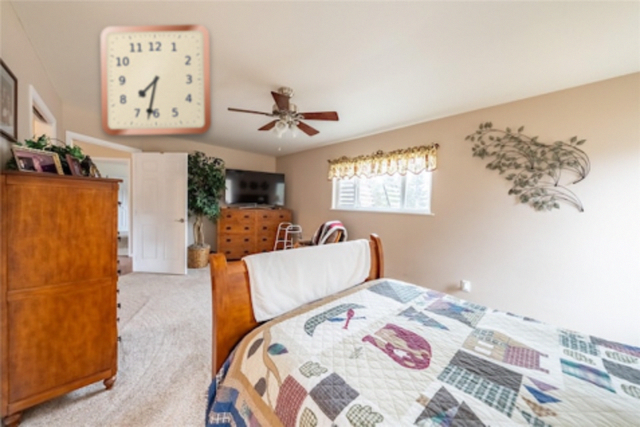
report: 7h32
